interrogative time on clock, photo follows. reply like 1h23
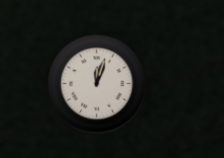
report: 12h03
